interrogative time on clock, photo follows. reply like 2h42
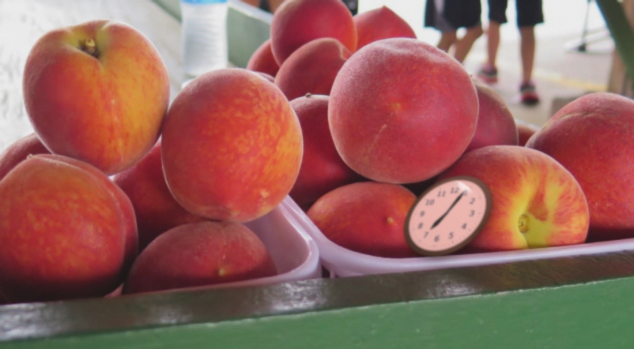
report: 7h04
